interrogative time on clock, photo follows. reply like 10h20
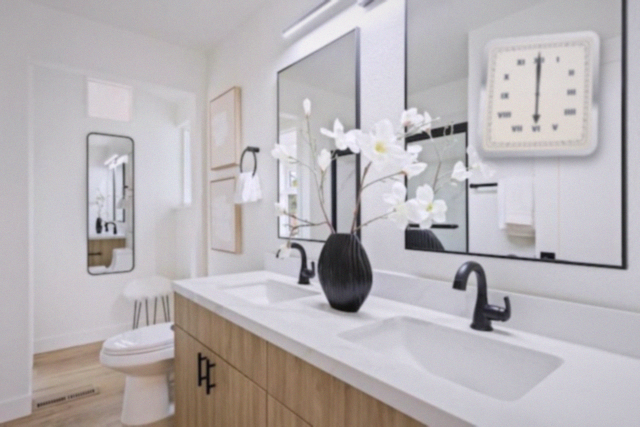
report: 6h00
